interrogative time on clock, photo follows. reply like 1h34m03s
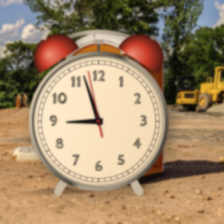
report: 8h56m58s
